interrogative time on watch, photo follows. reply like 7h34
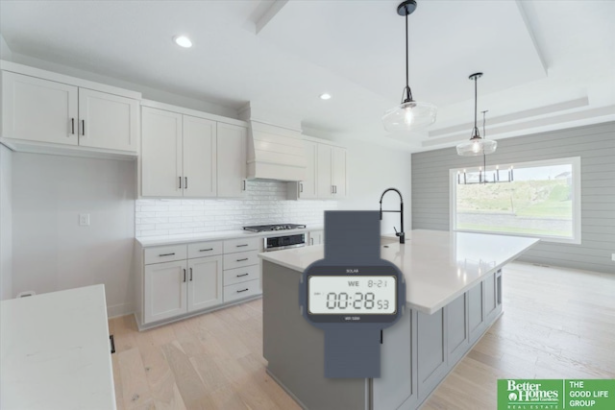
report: 0h28
